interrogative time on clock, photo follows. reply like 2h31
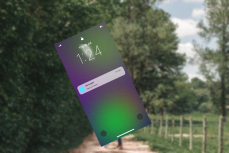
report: 1h24
